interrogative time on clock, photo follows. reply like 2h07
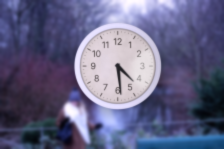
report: 4h29
